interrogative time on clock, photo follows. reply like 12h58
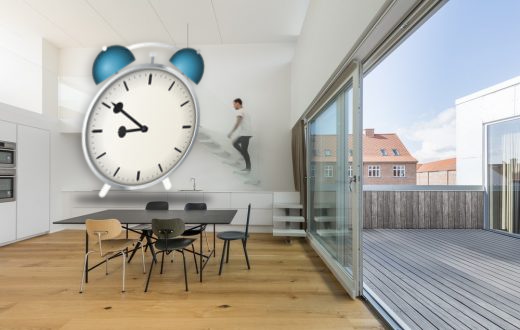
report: 8h51
